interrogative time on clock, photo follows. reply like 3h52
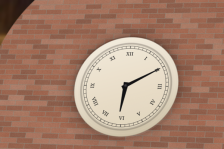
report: 6h10
